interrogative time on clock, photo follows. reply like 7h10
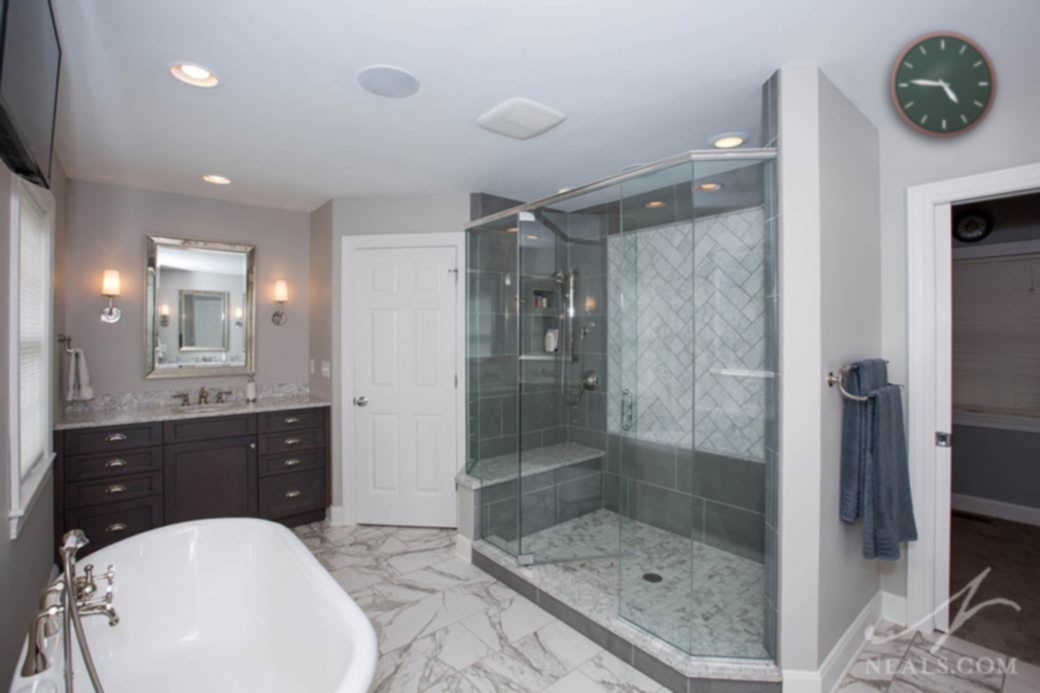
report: 4h46
